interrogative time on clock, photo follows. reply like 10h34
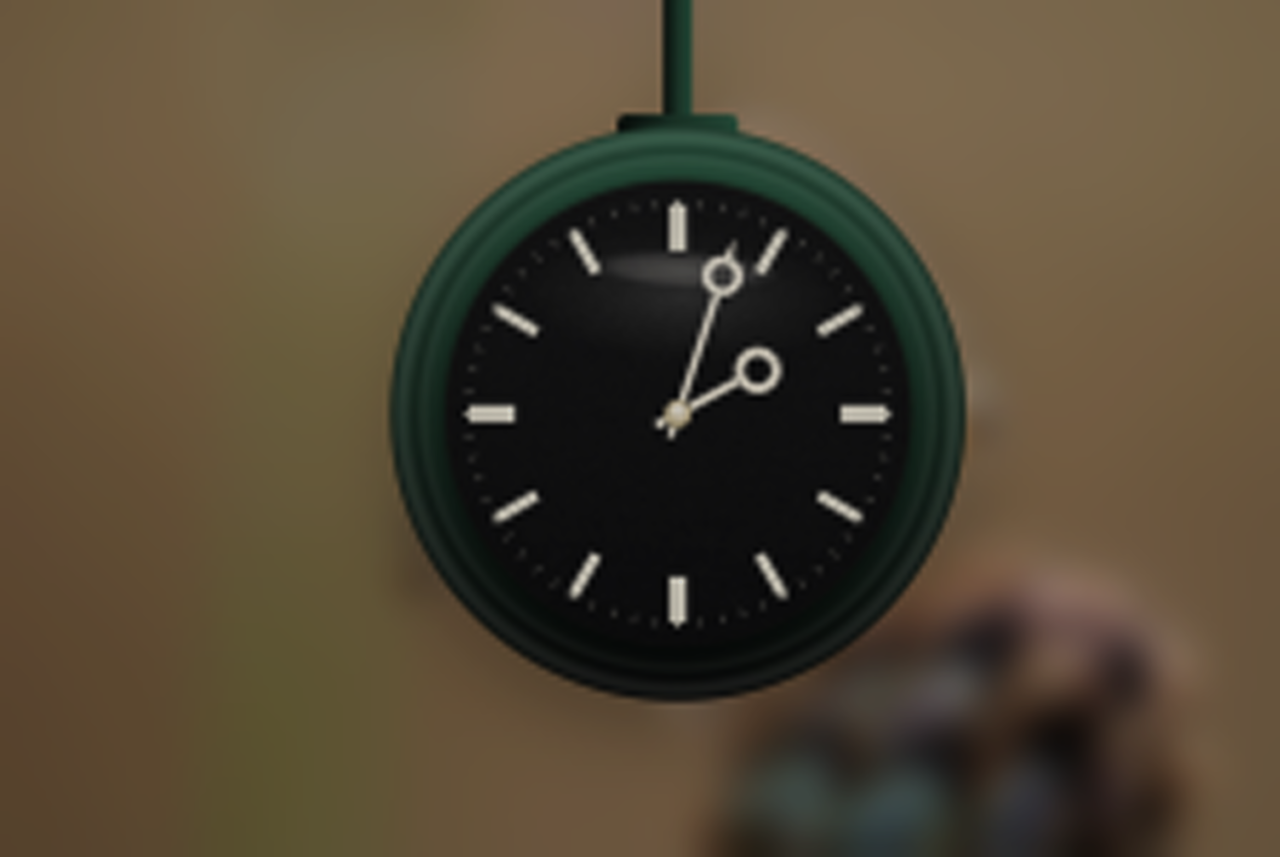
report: 2h03
